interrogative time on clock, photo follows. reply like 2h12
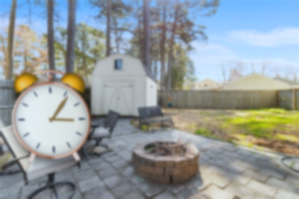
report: 3h06
